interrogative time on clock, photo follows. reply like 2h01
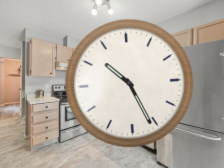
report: 10h26
